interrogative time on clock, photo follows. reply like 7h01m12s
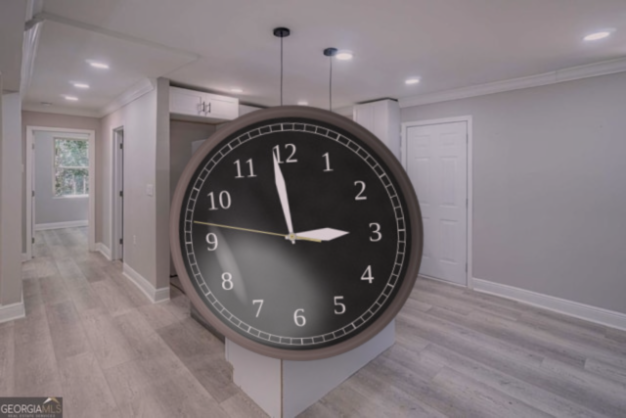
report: 2h58m47s
